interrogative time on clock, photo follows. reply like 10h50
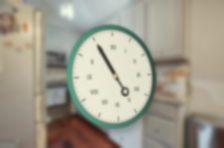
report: 4h55
